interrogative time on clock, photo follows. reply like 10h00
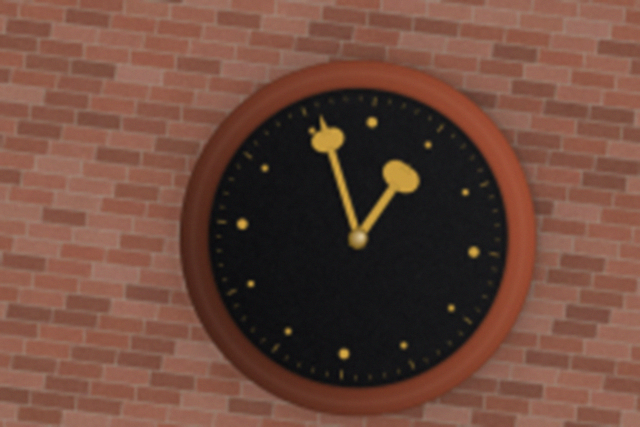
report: 12h56
